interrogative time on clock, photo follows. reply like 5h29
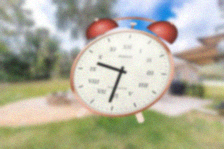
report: 9h31
